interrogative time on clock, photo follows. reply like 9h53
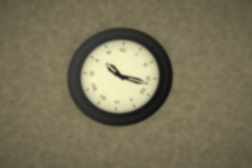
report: 10h17
